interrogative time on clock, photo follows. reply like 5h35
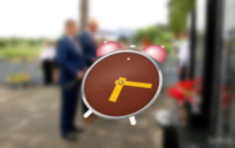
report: 6h15
